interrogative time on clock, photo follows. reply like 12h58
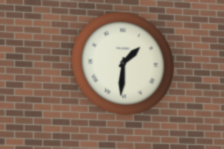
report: 1h31
